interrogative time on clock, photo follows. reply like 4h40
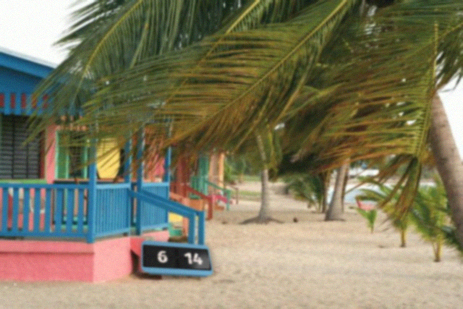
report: 6h14
